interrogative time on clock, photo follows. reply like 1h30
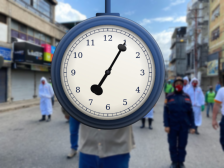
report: 7h05
